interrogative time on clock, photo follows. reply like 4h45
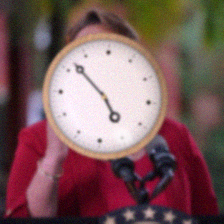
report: 4h52
